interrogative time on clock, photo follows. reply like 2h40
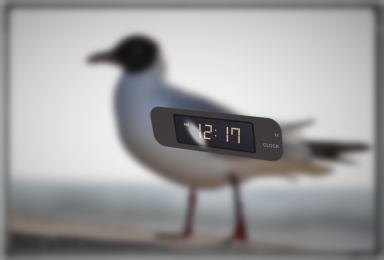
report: 12h17
